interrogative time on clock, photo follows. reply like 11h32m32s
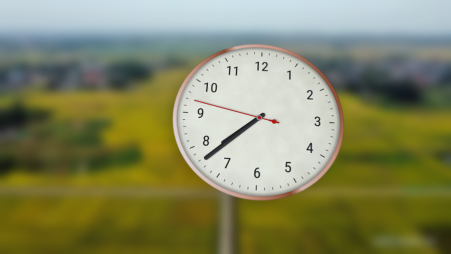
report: 7h37m47s
